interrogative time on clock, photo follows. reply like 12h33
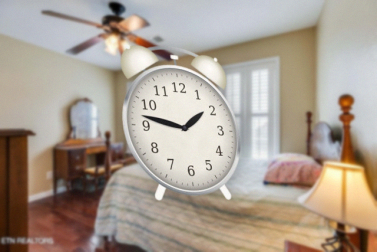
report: 1h47
